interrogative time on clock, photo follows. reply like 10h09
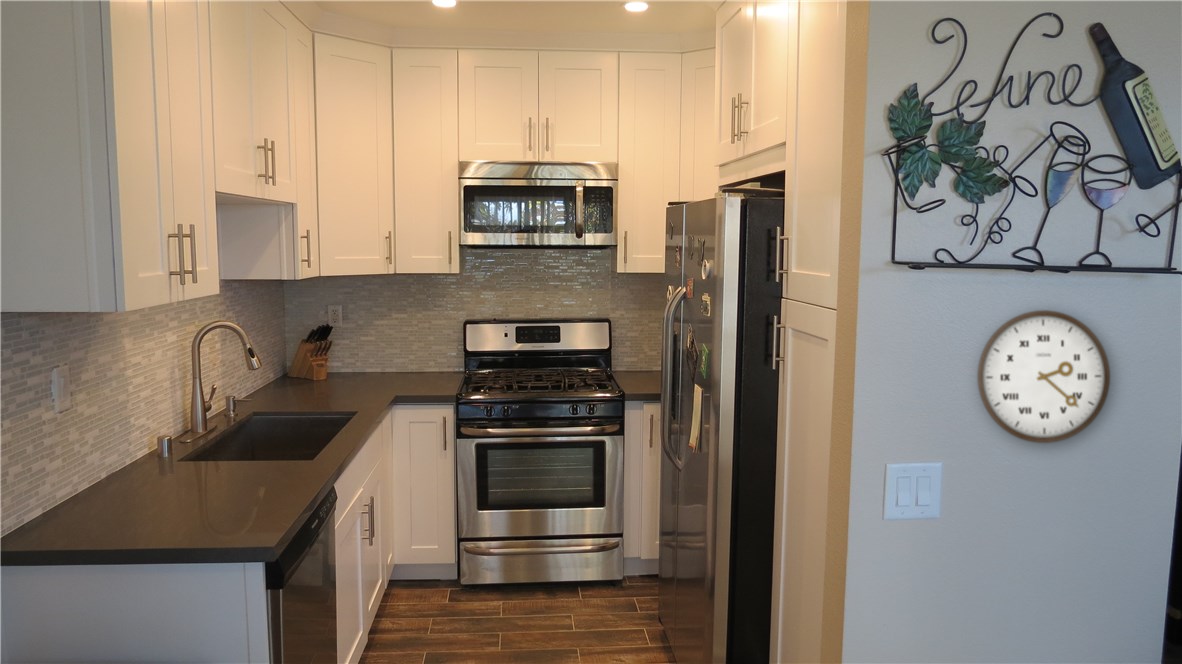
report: 2h22
